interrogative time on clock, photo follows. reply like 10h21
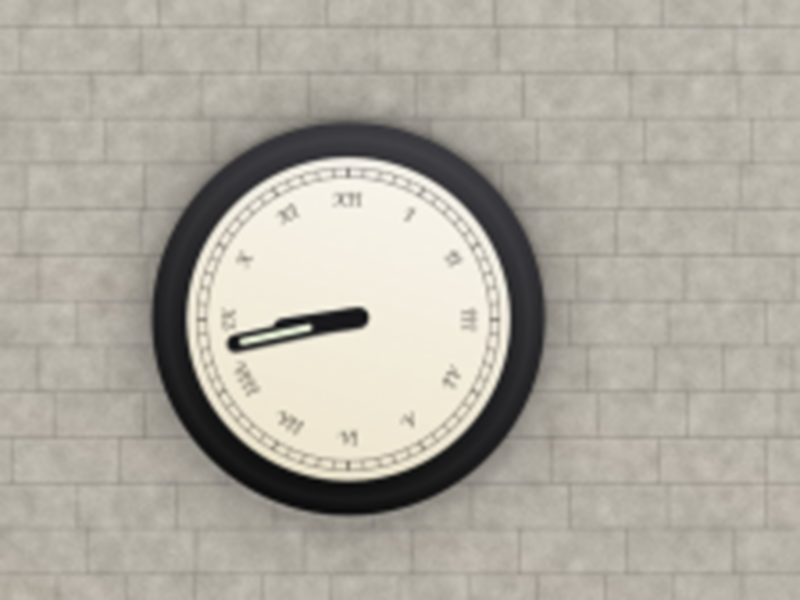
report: 8h43
